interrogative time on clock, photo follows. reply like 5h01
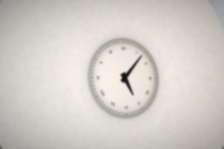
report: 5h07
